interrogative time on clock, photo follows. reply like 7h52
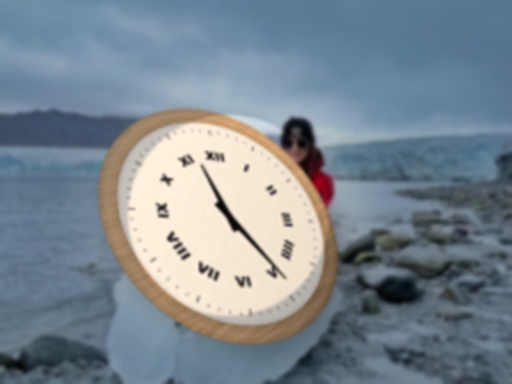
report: 11h24
